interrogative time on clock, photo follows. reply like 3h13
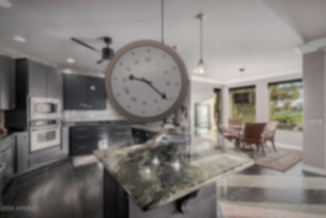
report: 9h21
